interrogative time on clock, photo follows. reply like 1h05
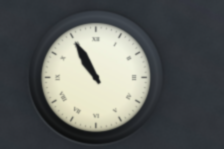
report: 10h55
